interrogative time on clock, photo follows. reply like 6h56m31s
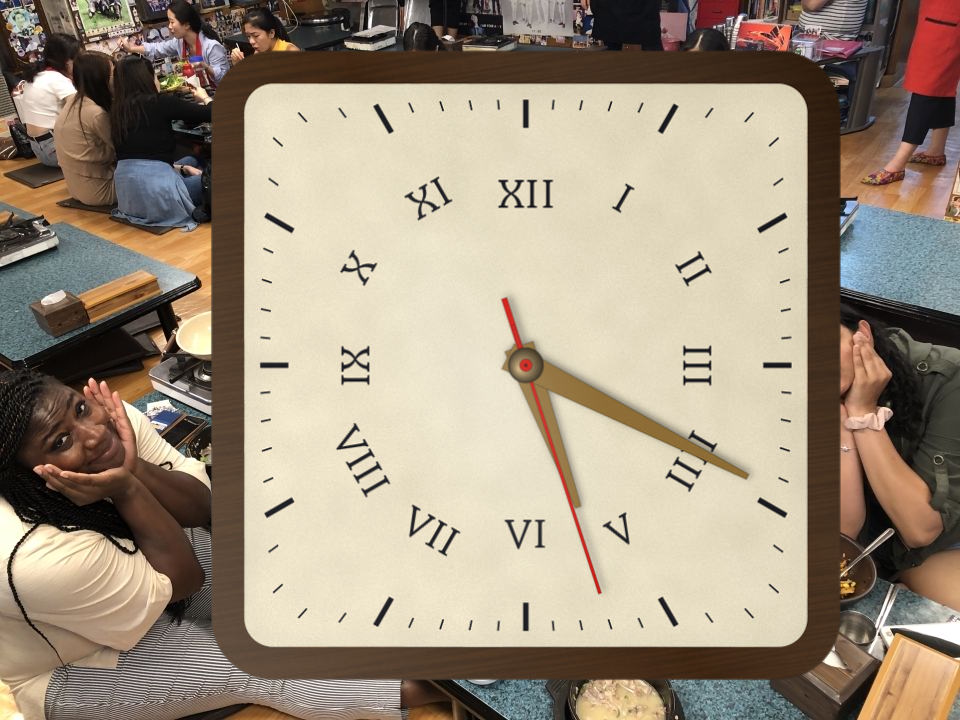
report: 5h19m27s
